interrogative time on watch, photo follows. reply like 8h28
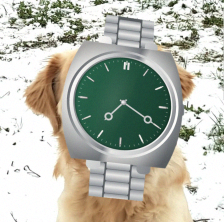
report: 7h20
